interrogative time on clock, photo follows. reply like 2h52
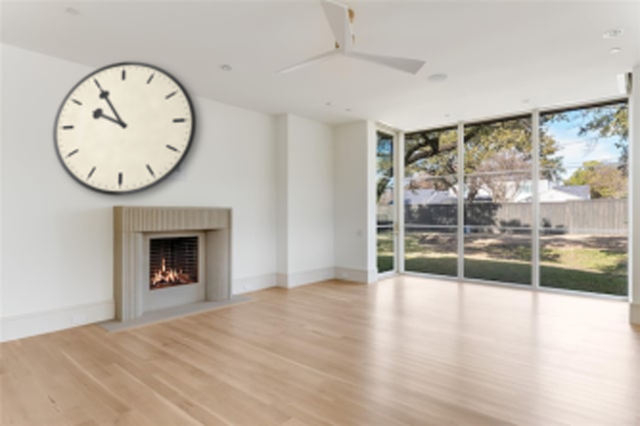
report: 9h55
